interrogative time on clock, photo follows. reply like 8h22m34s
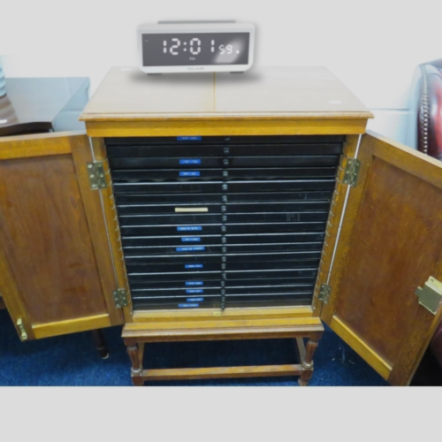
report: 12h01m59s
